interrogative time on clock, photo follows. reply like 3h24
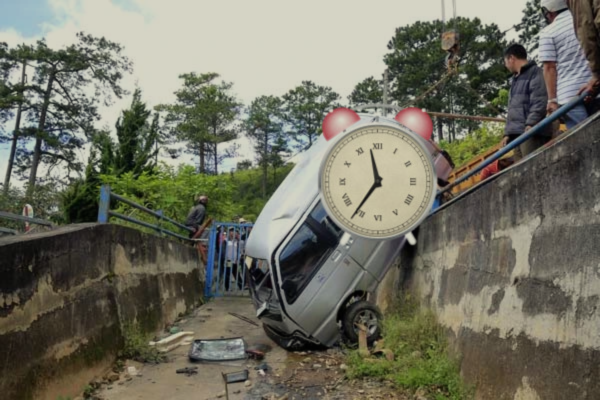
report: 11h36
